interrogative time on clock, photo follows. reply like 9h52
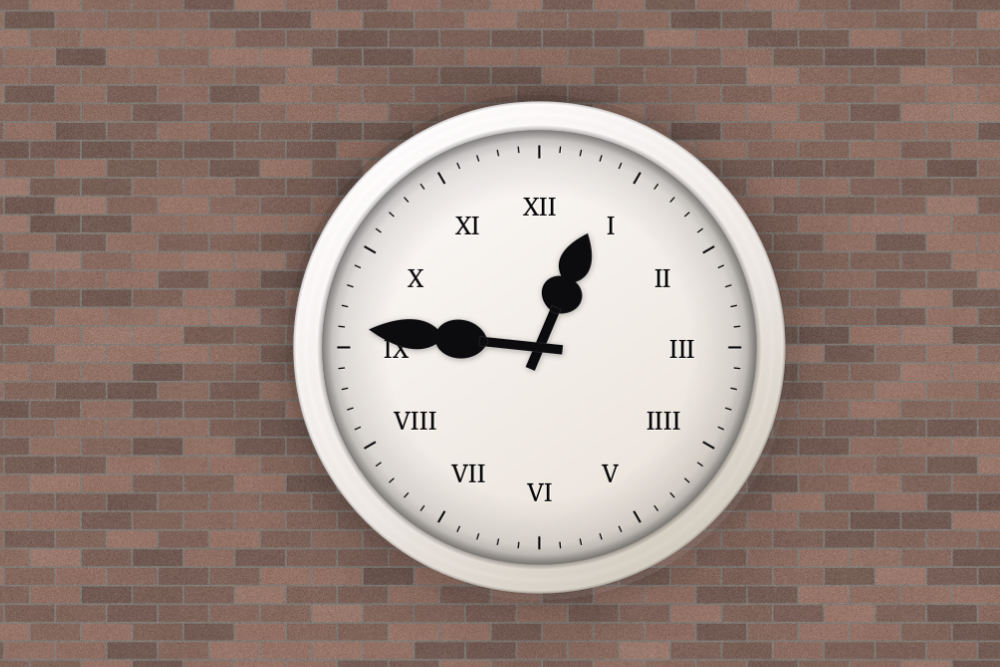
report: 12h46
